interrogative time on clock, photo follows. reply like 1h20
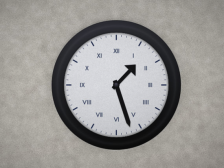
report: 1h27
